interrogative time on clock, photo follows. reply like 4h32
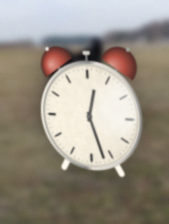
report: 12h27
